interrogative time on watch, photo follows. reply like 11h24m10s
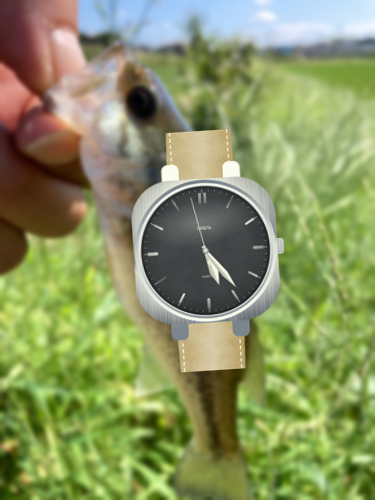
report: 5h23m58s
